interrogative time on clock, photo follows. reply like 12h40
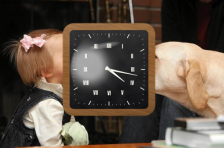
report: 4h17
